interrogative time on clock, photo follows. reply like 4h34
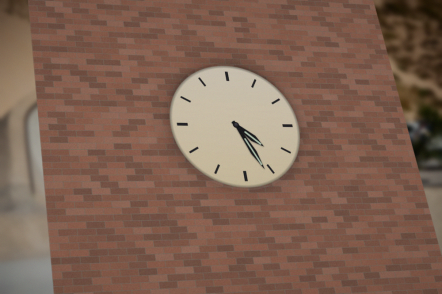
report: 4h26
